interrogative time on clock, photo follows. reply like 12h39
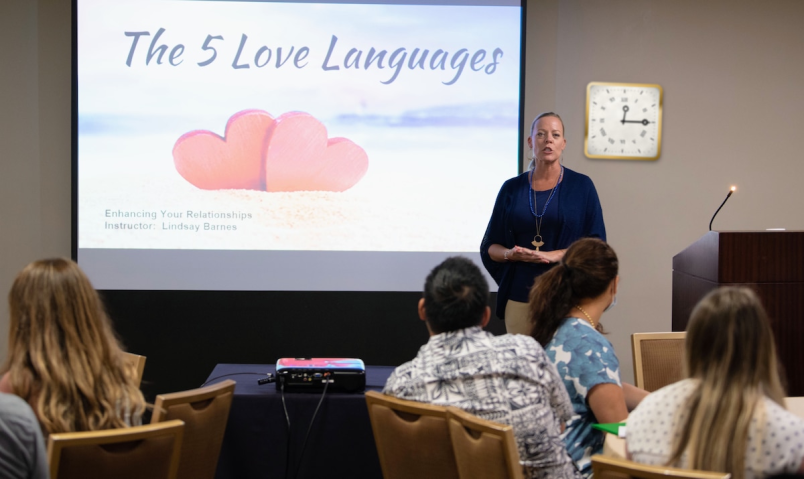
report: 12h15
